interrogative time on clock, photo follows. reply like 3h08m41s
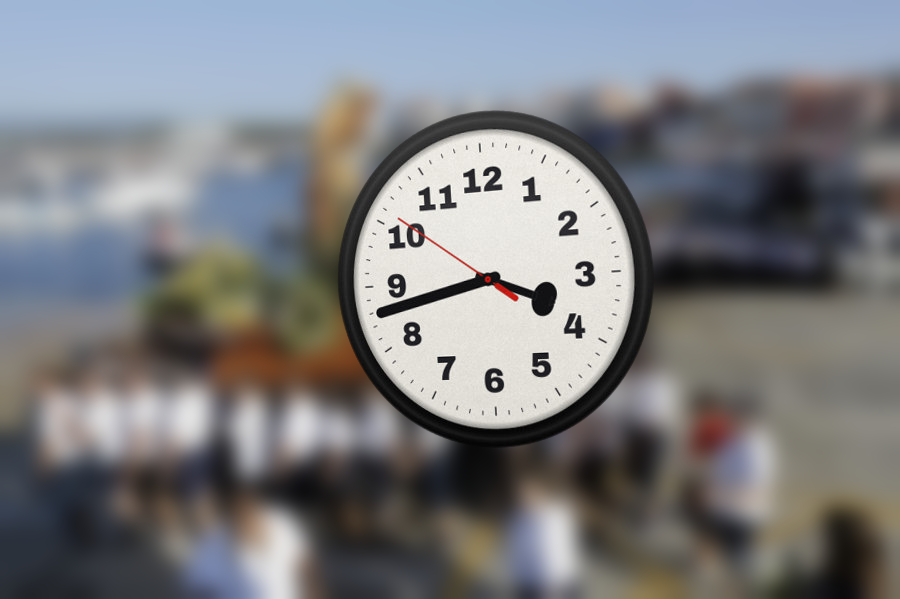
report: 3h42m51s
